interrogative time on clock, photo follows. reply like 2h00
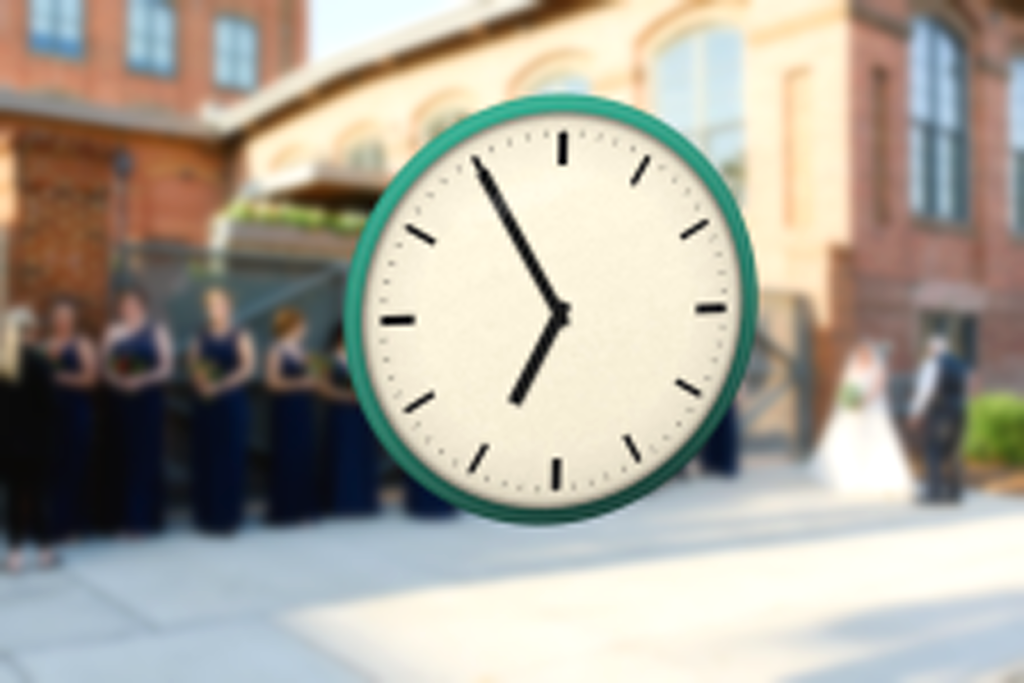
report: 6h55
